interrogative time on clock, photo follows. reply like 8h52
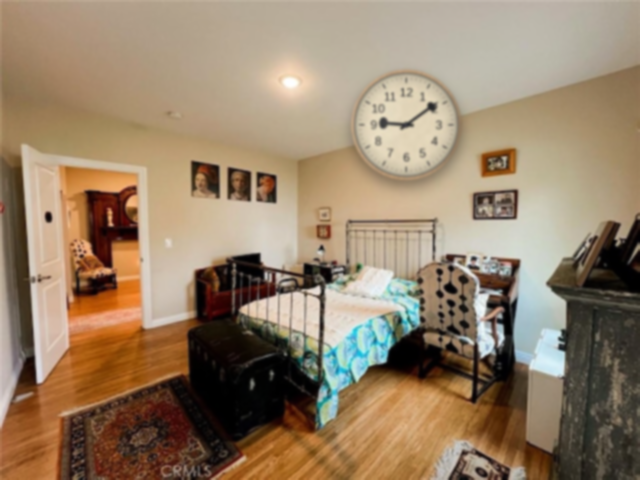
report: 9h09
